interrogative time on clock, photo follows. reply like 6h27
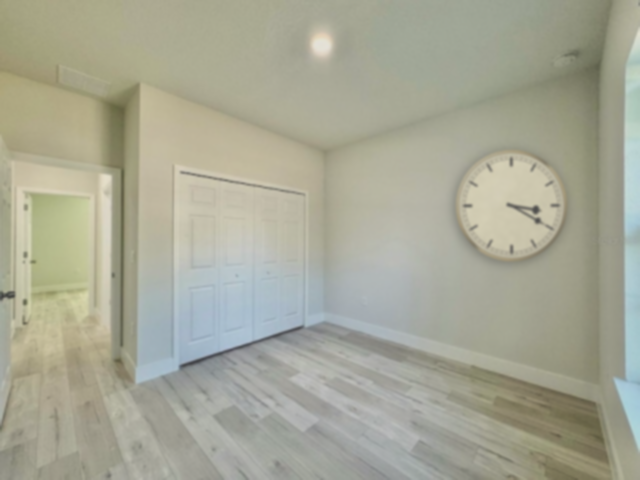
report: 3h20
